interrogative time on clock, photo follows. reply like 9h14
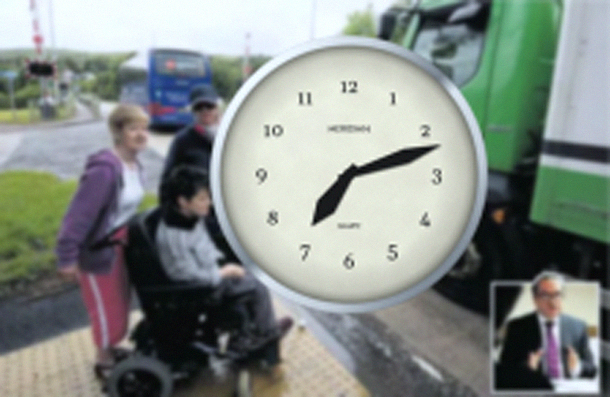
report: 7h12
